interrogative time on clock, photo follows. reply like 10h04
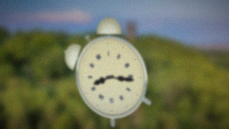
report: 9h21
